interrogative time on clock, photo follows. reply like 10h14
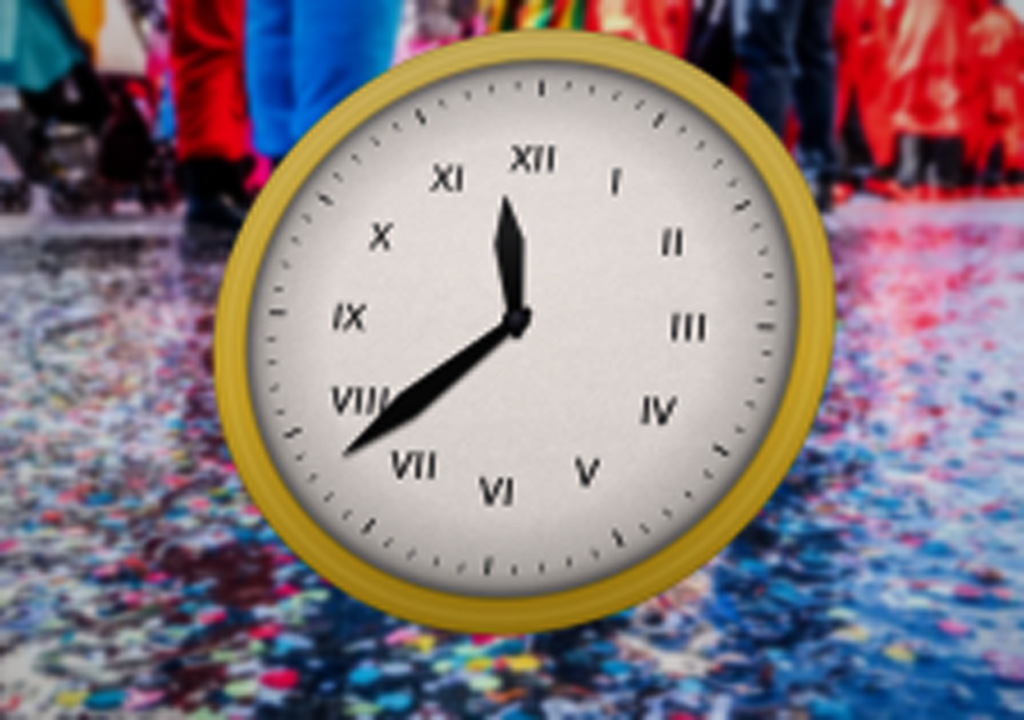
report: 11h38
